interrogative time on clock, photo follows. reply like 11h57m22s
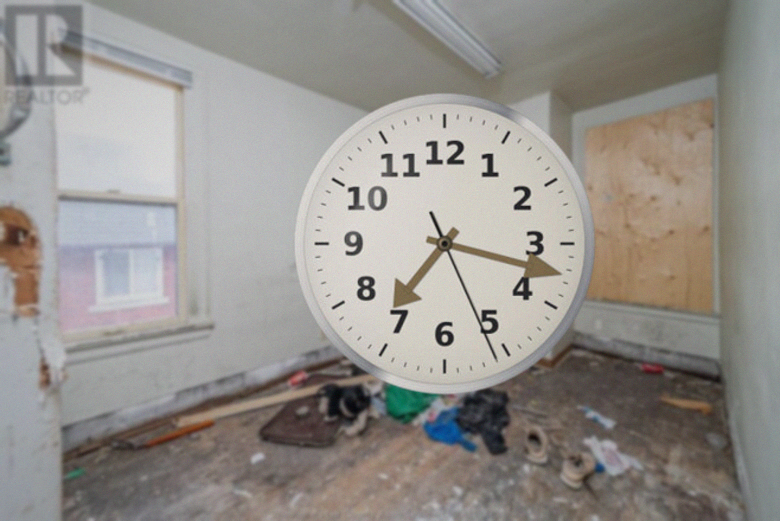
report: 7h17m26s
